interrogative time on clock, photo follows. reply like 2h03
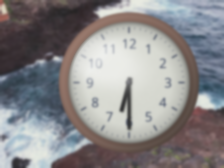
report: 6h30
